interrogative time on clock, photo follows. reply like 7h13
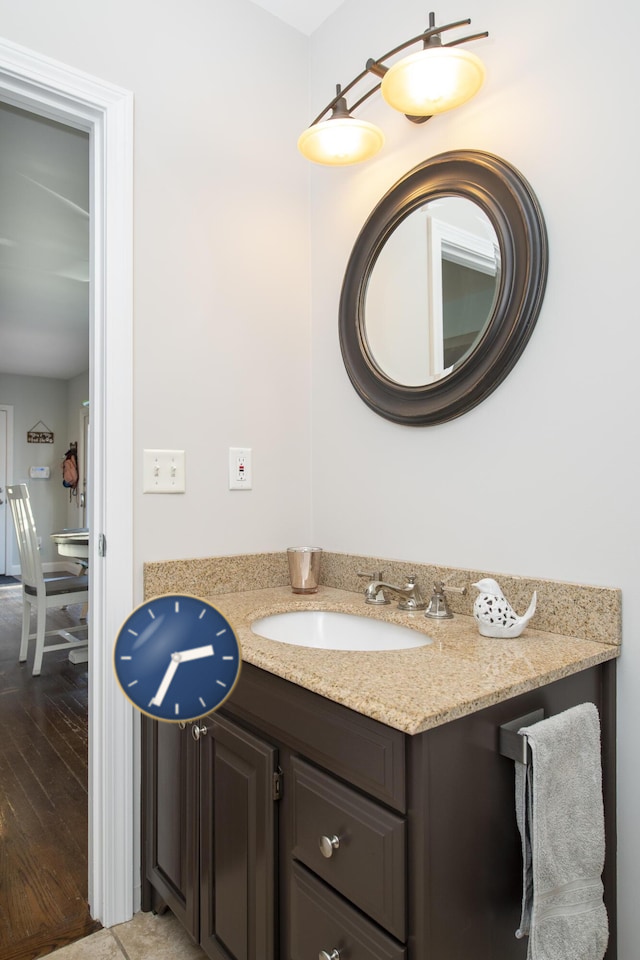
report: 2h34
